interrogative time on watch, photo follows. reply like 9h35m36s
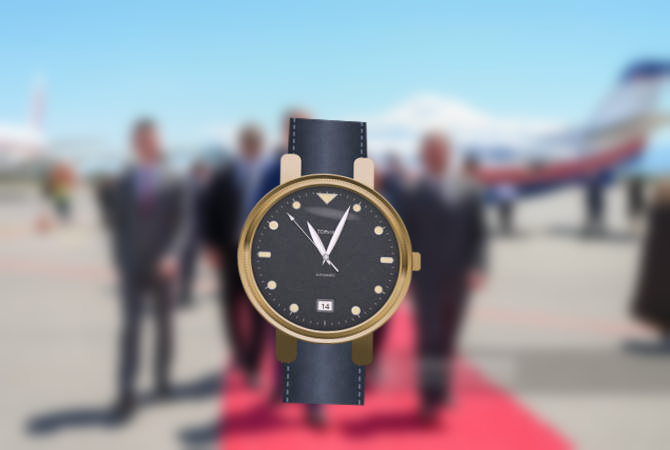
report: 11h03m53s
